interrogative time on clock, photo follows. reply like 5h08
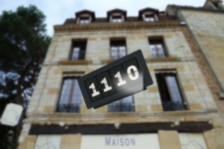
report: 11h10
